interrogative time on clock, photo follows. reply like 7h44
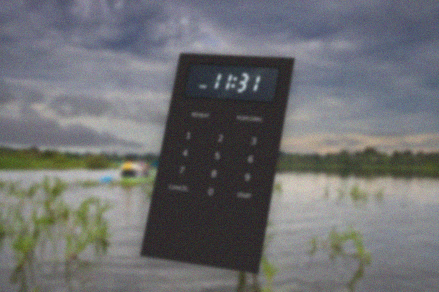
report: 11h31
